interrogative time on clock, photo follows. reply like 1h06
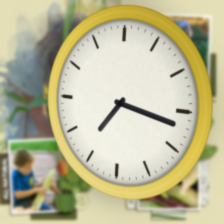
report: 7h17
